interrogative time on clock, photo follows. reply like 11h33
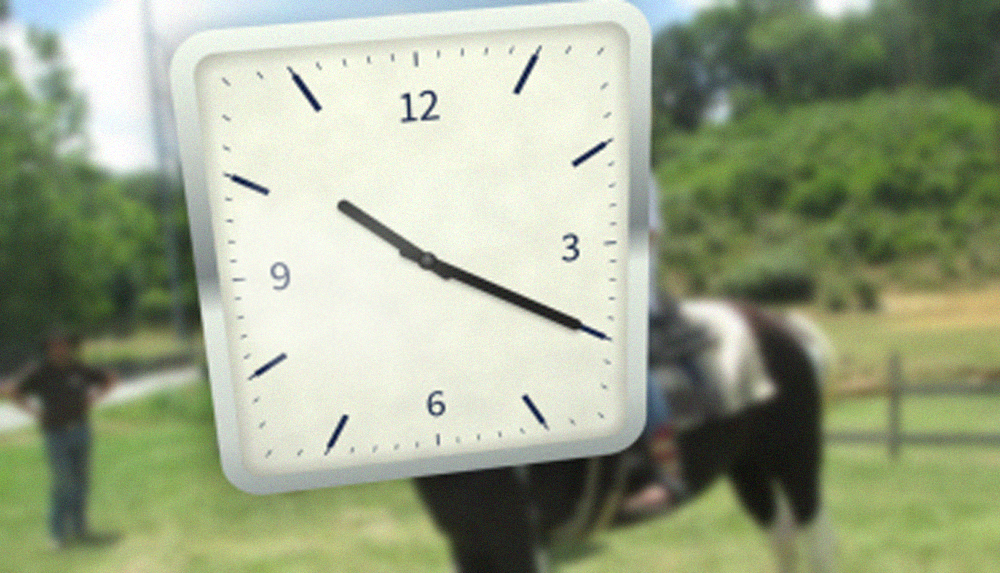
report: 10h20
